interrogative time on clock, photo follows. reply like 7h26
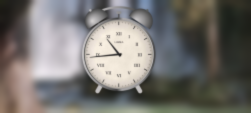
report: 10h44
